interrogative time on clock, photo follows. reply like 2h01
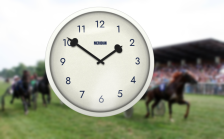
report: 1h51
